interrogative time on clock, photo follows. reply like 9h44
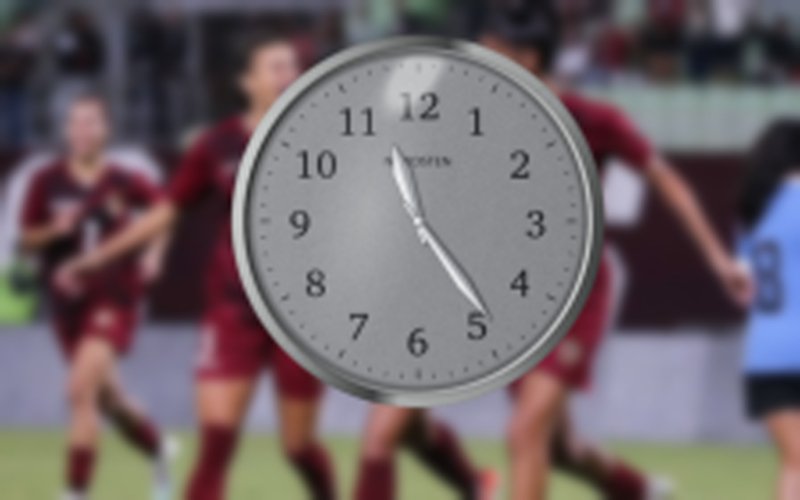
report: 11h24
